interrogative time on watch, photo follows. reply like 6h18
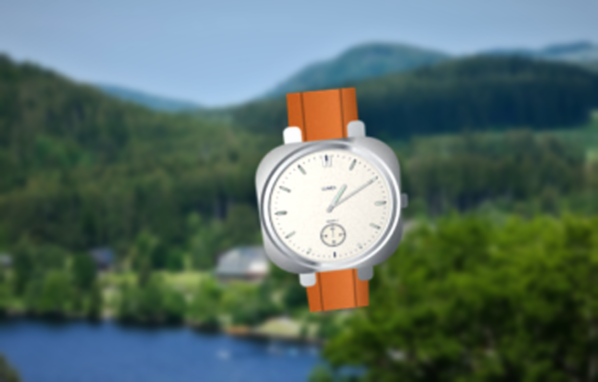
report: 1h10
